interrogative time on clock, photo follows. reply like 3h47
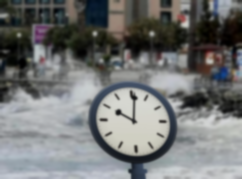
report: 10h01
